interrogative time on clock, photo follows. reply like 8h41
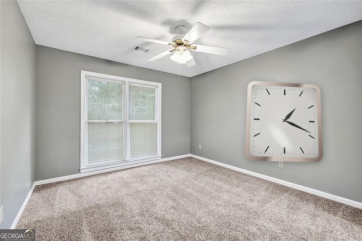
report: 1h19
